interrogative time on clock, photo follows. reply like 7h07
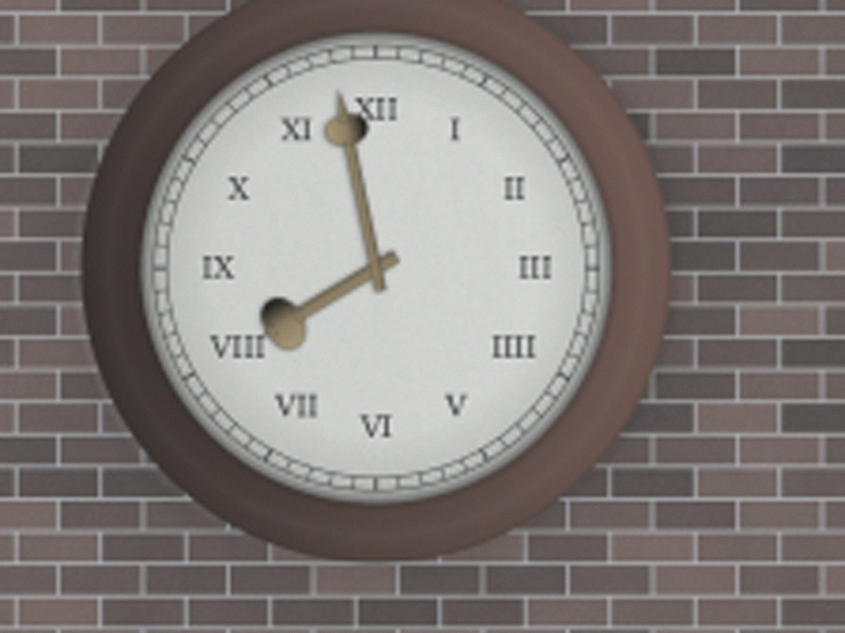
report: 7h58
